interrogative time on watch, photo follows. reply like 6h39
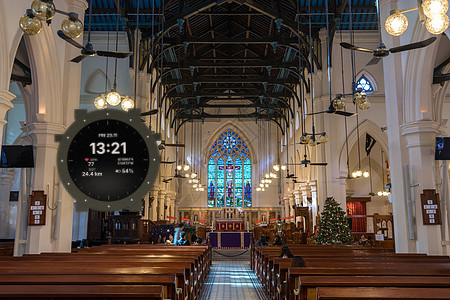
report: 13h21
